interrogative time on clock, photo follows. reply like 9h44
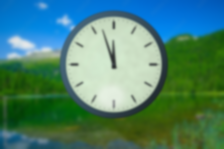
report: 11h57
